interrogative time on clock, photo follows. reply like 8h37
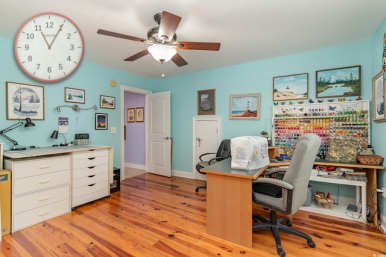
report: 11h05
